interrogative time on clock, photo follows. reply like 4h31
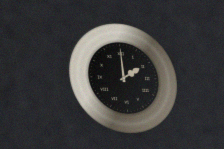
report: 2h00
